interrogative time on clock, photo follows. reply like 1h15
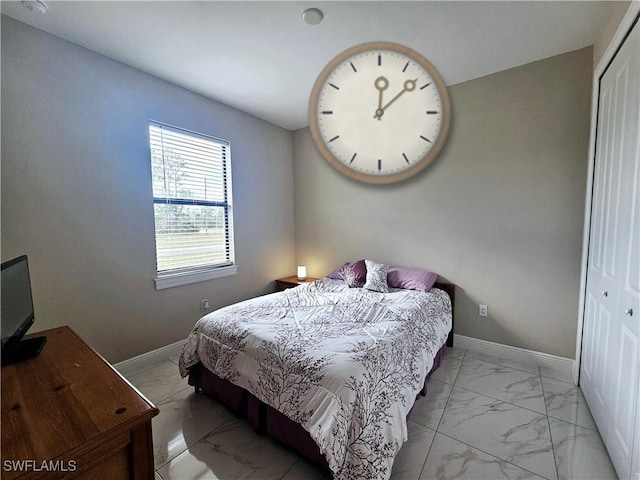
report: 12h08
